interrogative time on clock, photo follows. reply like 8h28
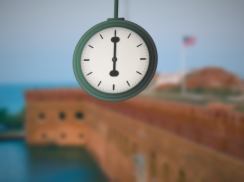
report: 6h00
